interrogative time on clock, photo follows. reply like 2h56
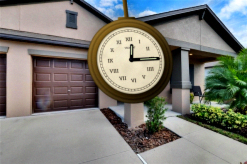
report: 12h15
